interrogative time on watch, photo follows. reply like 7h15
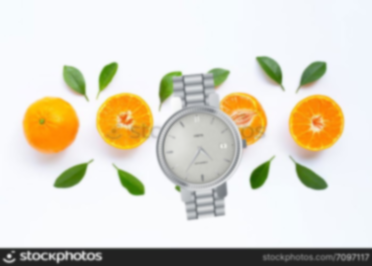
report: 4h36
